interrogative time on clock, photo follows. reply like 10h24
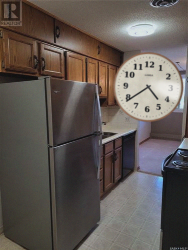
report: 4h39
